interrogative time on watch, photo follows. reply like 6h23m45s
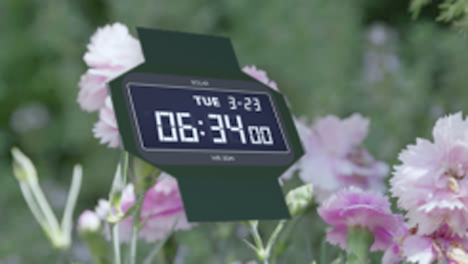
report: 6h34m00s
